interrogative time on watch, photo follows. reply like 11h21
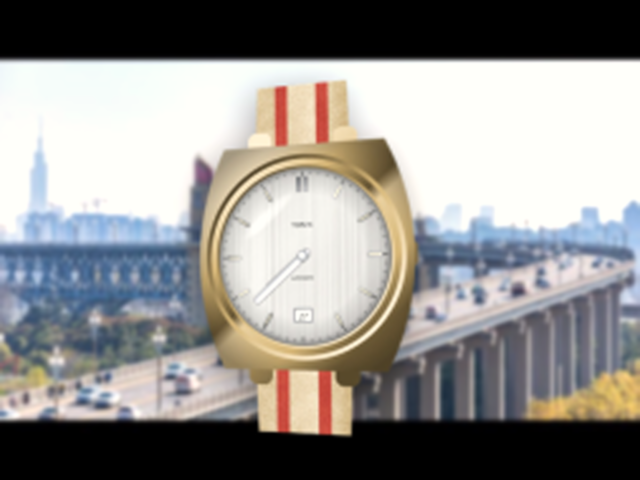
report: 7h38
